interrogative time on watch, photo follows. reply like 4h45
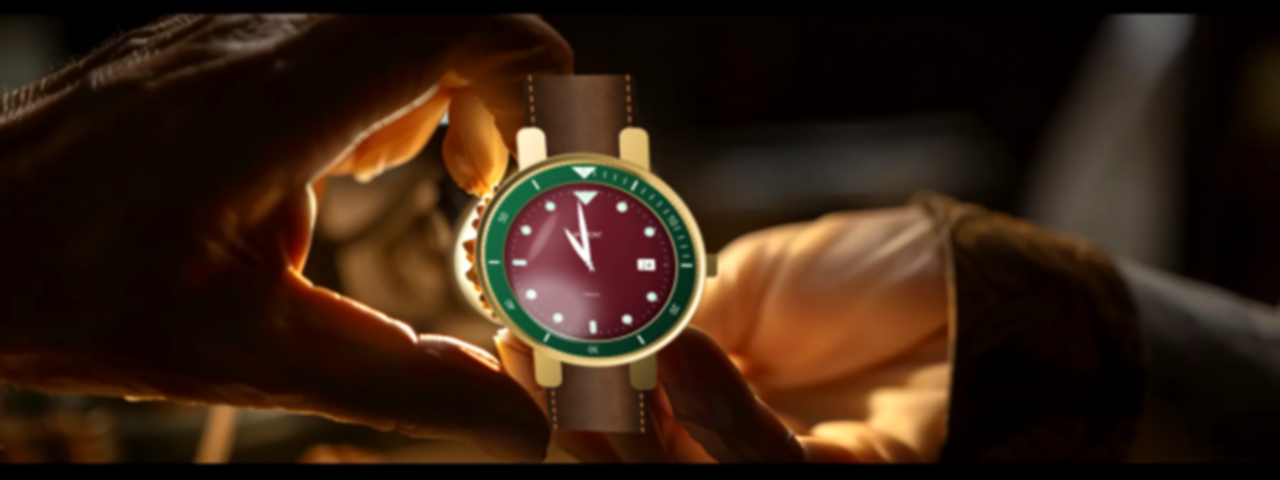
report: 10h59
